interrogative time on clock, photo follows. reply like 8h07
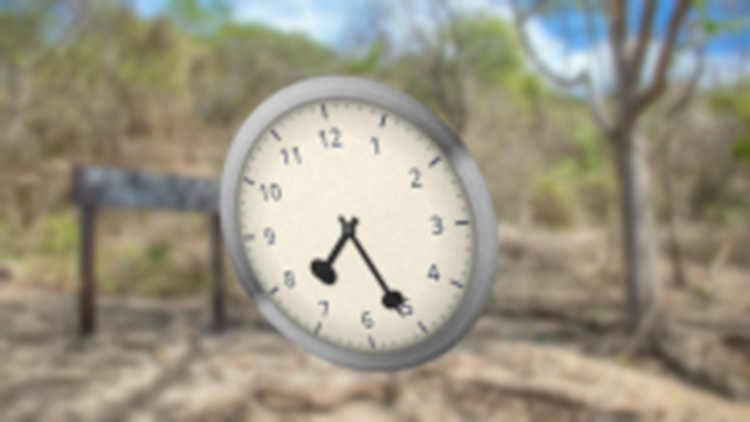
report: 7h26
